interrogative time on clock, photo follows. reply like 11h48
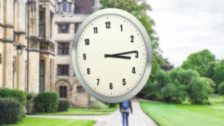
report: 3h14
